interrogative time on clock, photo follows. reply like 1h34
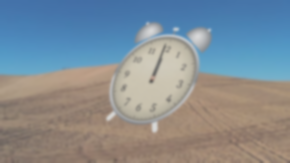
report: 11h59
